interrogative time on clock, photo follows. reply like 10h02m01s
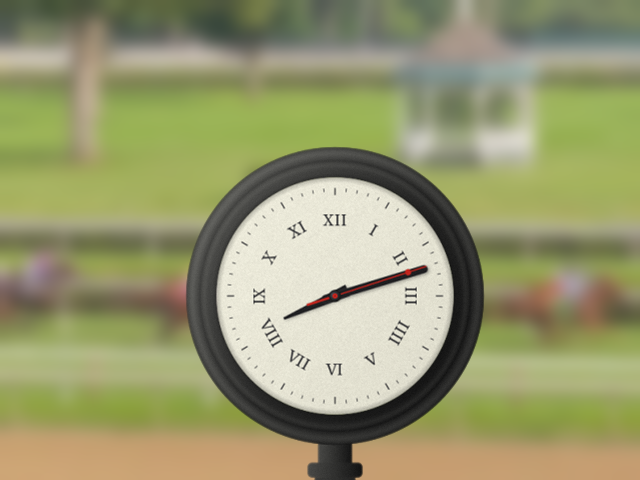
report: 8h12m12s
